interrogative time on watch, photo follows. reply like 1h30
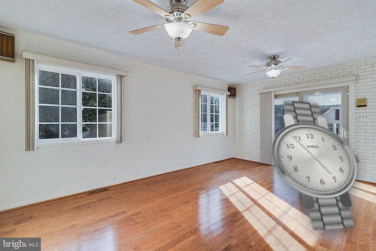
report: 4h54
